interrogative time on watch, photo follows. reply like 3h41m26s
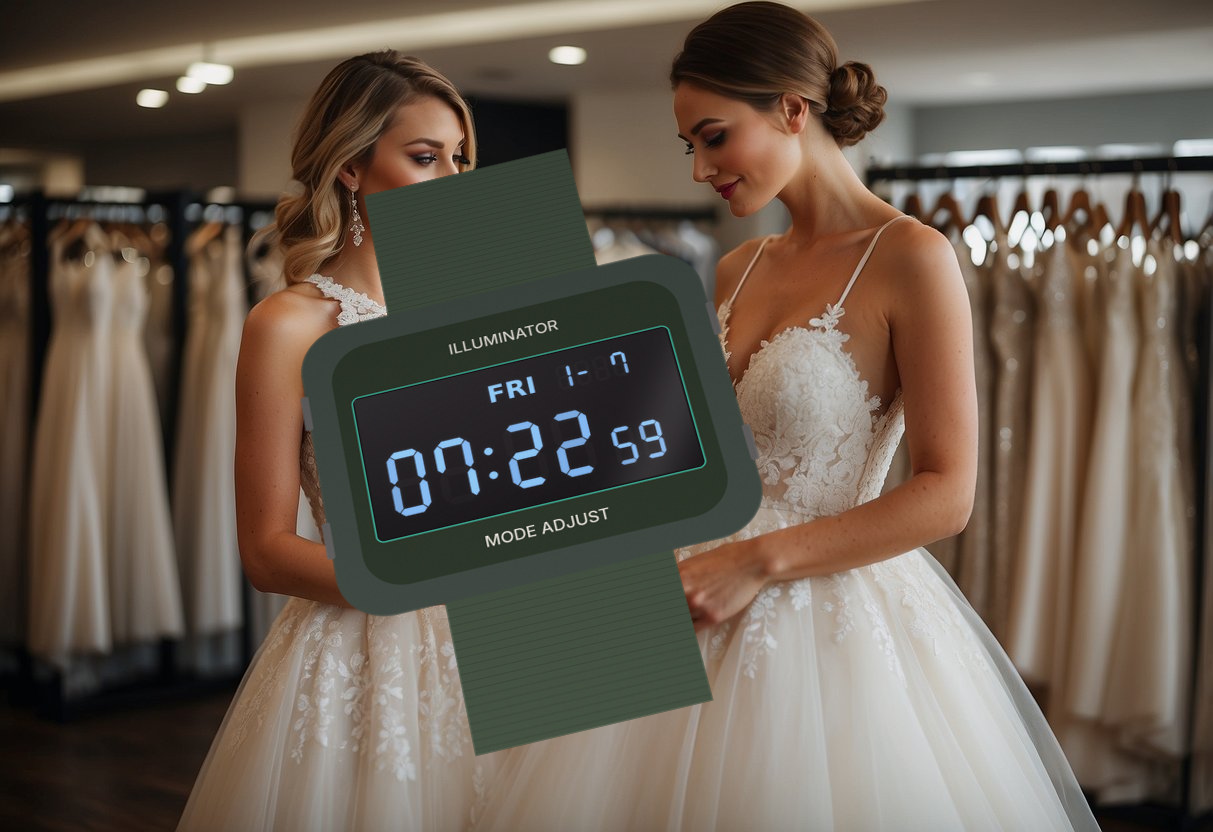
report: 7h22m59s
